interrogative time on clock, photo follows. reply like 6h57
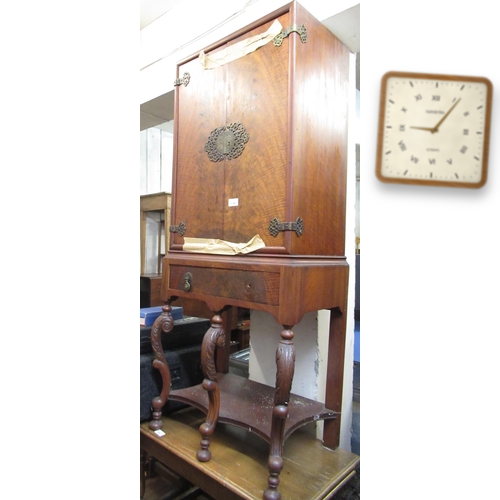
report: 9h06
